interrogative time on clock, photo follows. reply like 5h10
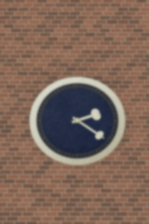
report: 2h21
